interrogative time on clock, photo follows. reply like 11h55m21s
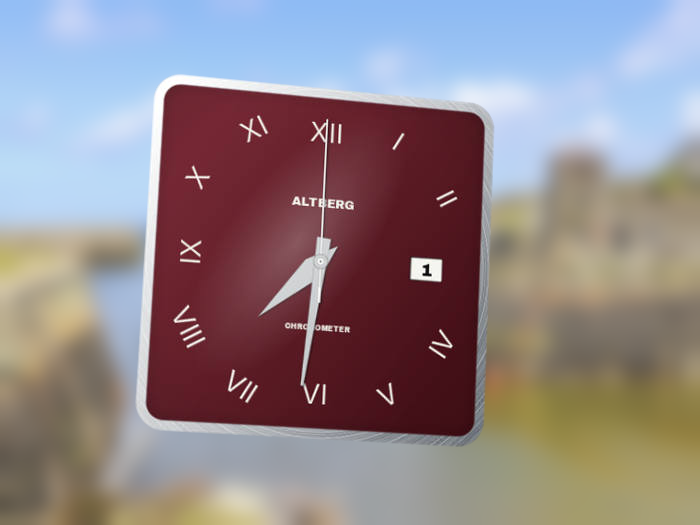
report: 7h31m00s
